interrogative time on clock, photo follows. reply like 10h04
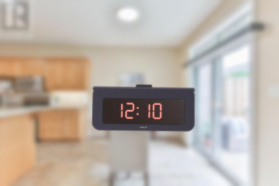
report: 12h10
